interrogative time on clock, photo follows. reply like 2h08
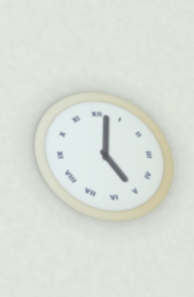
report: 5h02
